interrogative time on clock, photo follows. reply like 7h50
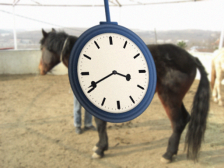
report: 3h41
